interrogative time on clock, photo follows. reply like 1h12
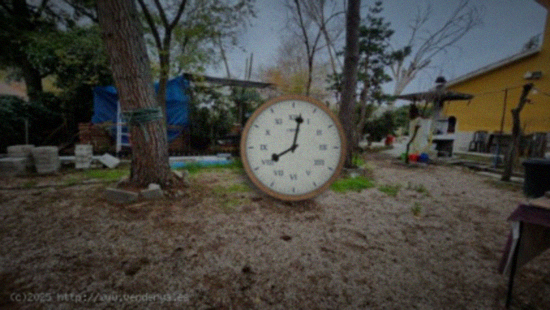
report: 8h02
